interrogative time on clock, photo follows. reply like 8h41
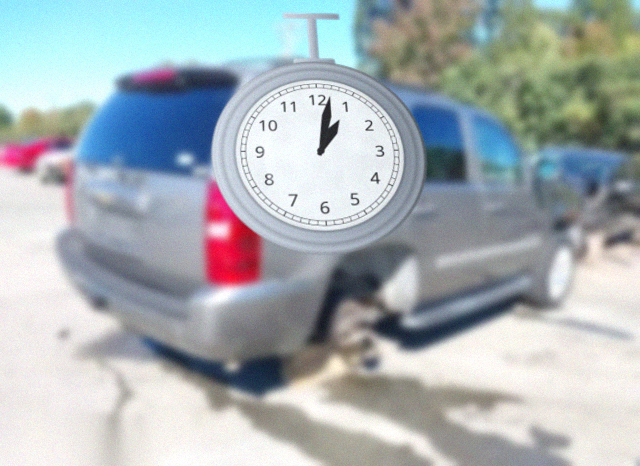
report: 1h02
